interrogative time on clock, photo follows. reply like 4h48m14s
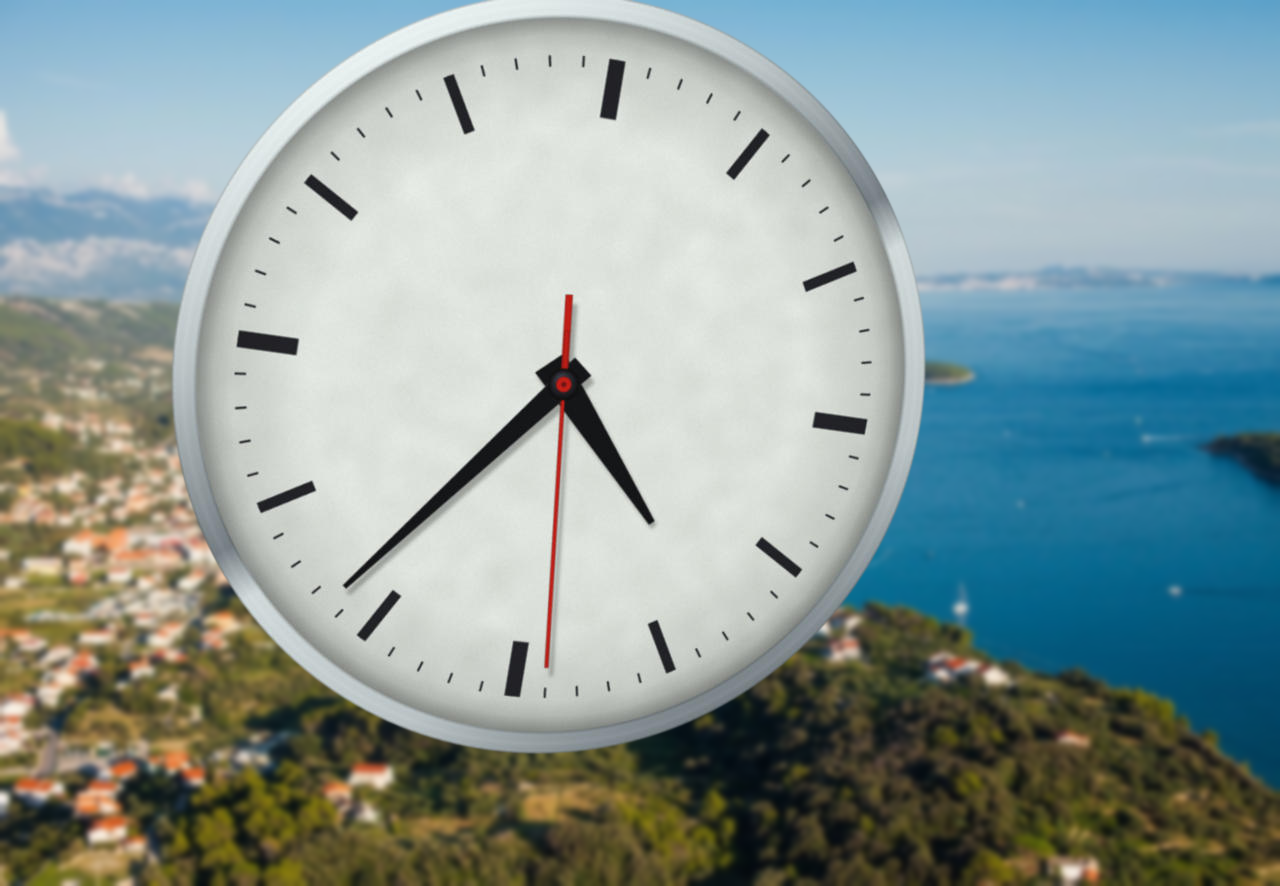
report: 4h36m29s
